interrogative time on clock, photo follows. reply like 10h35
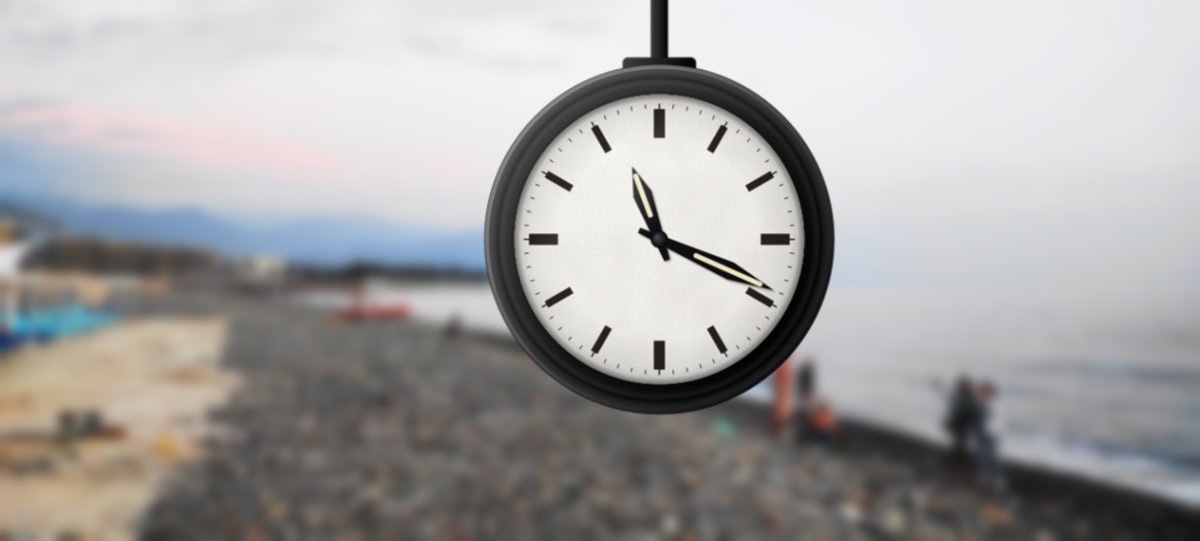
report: 11h19
